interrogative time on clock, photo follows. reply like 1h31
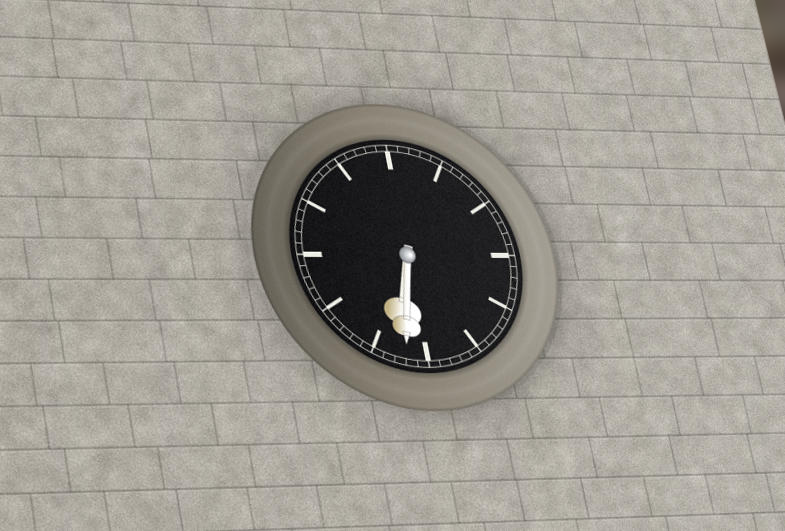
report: 6h32
